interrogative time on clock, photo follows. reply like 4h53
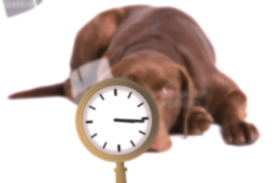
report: 3h16
